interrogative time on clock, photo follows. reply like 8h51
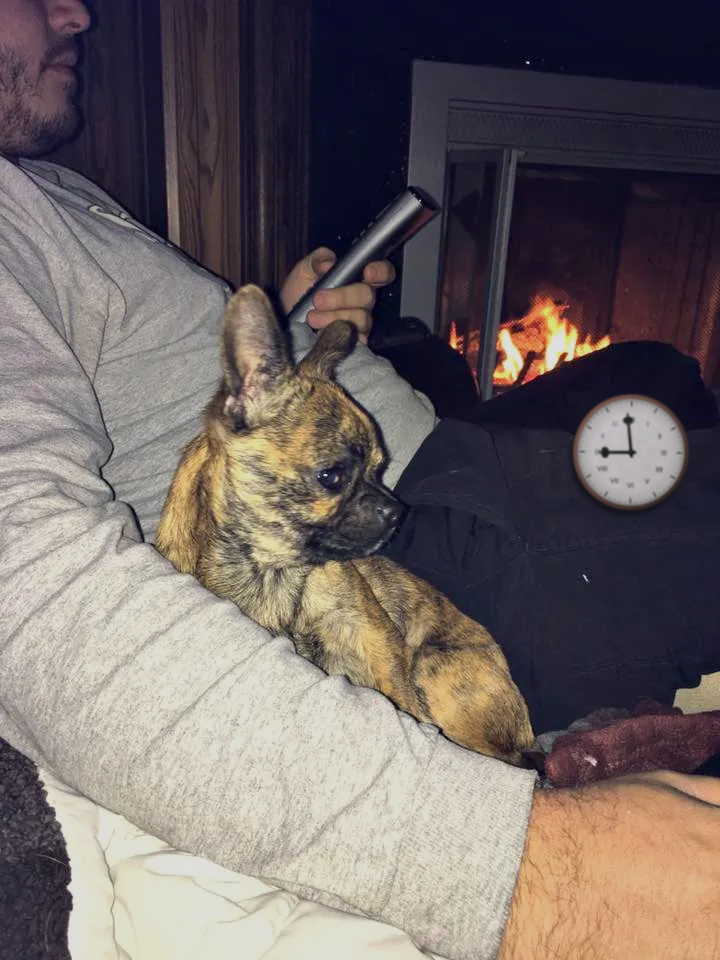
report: 8h59
